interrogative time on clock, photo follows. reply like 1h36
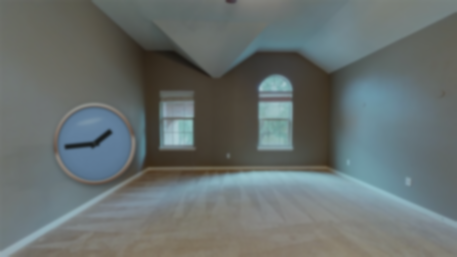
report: 1h44
